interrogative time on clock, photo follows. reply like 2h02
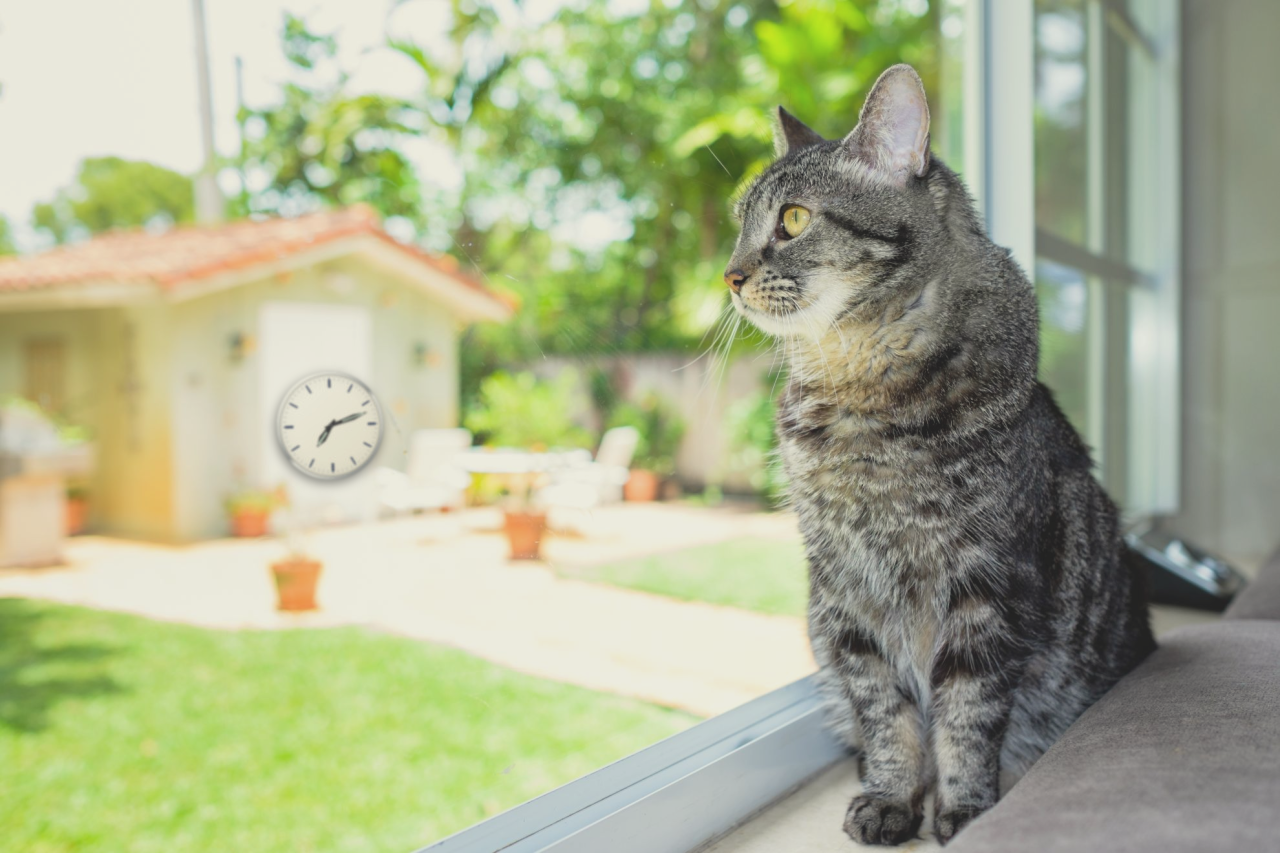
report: 7h12
